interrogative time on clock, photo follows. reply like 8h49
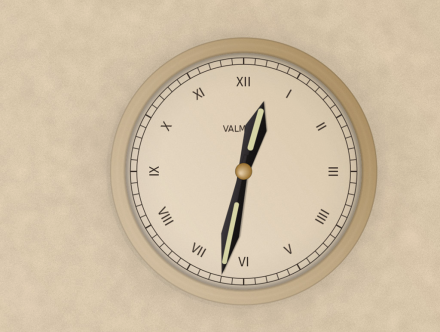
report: 12h32
